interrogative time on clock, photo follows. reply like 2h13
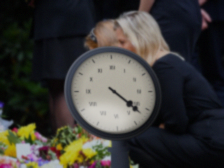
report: 4h22
